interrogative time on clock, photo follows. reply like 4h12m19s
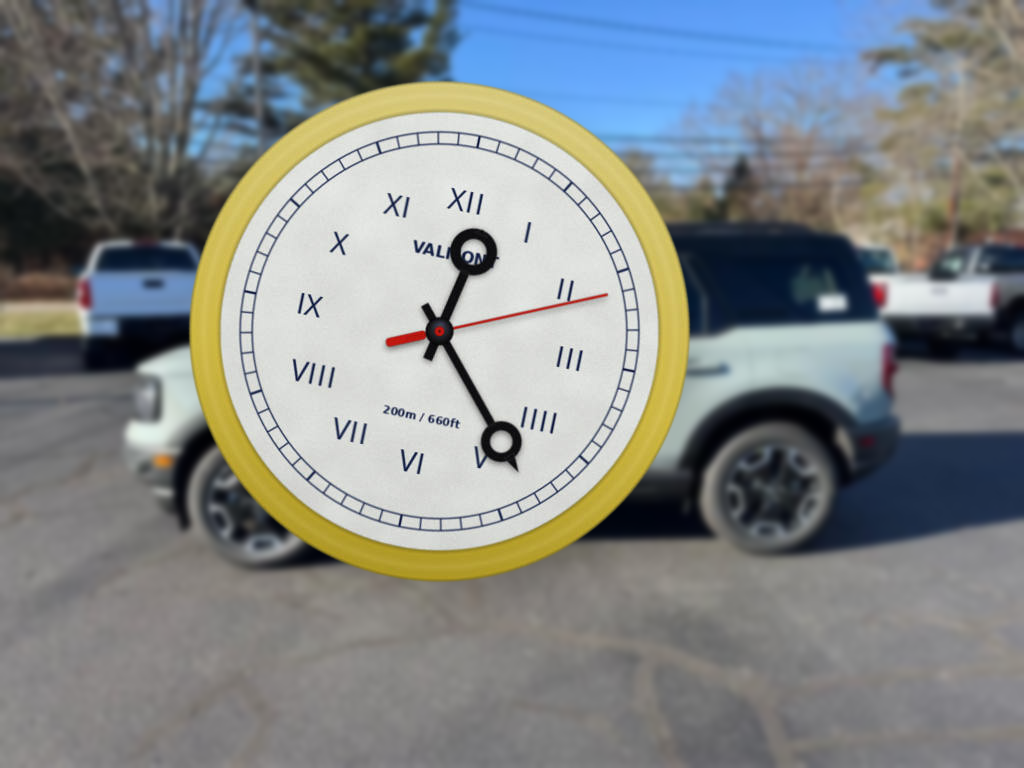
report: 12h23m11s
